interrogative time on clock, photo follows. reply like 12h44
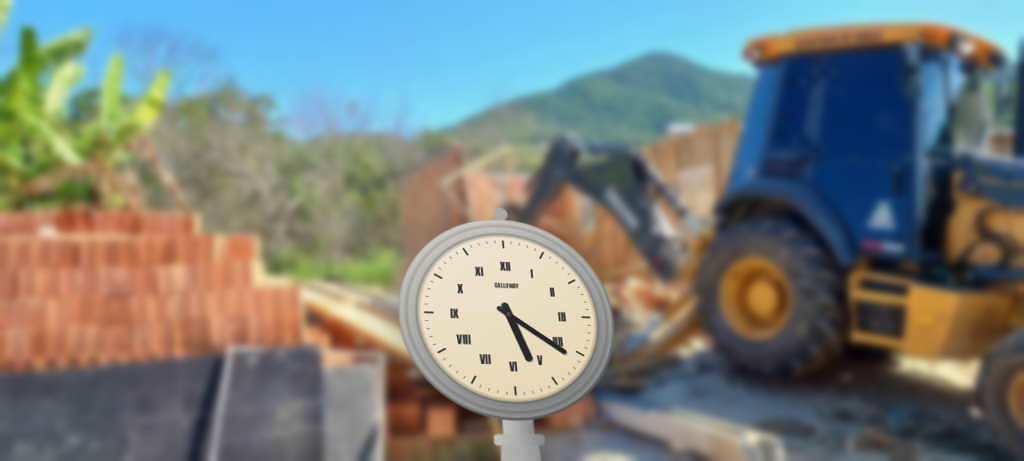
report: 5h21
